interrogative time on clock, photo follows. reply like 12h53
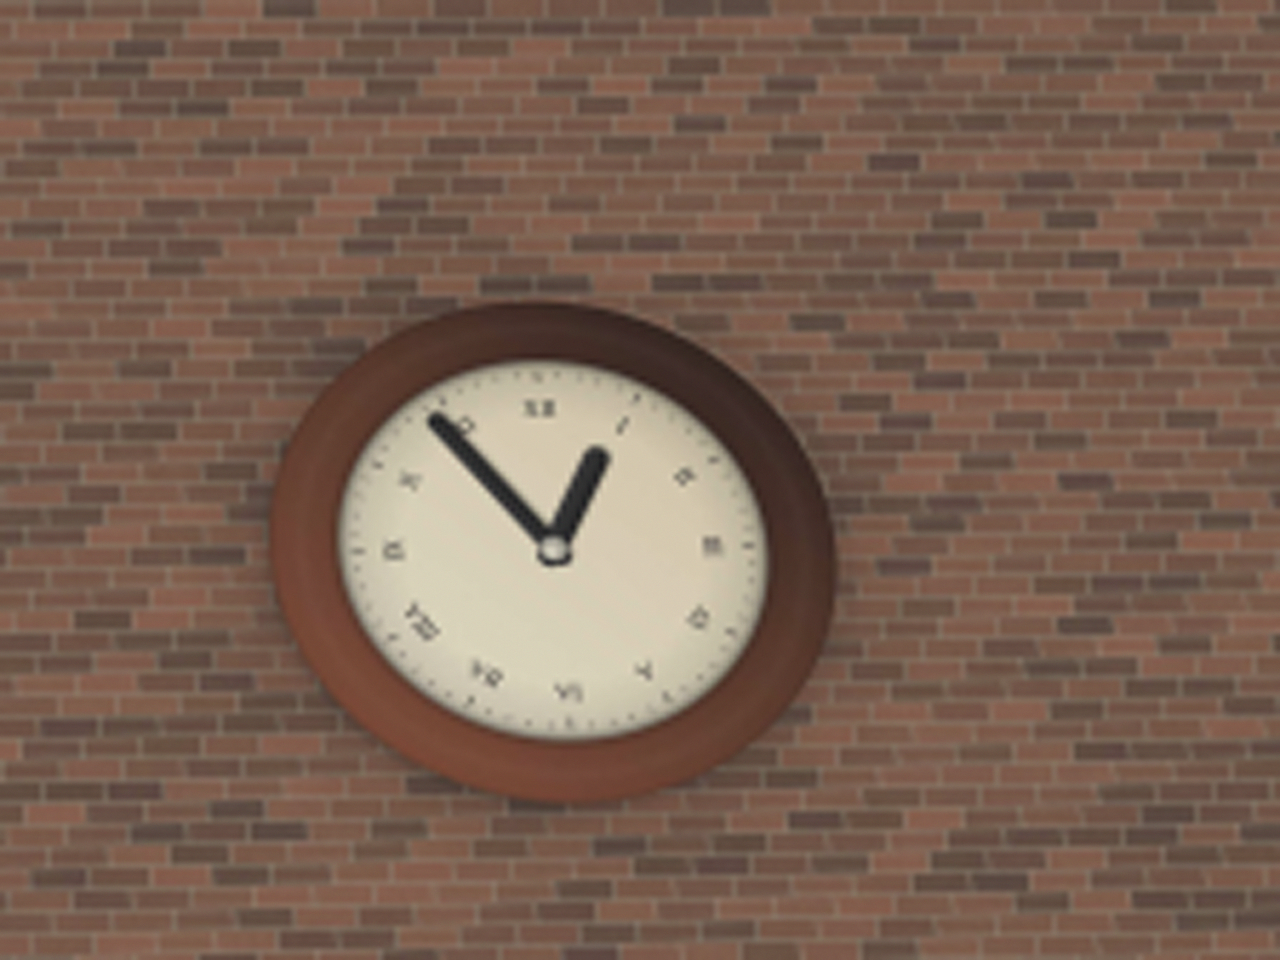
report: 12h54
